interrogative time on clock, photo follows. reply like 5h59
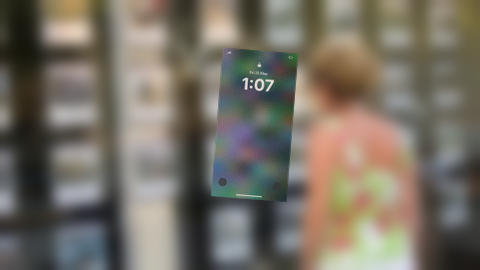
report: 1h07
